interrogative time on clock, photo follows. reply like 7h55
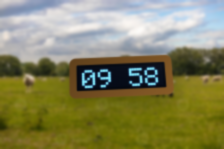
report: 9h58
